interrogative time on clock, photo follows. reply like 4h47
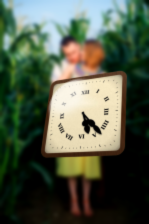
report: 5h23
